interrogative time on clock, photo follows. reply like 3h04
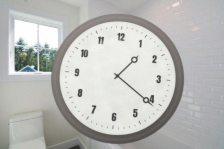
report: 1h21
